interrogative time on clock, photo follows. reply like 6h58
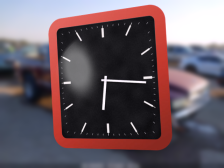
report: 6h16
